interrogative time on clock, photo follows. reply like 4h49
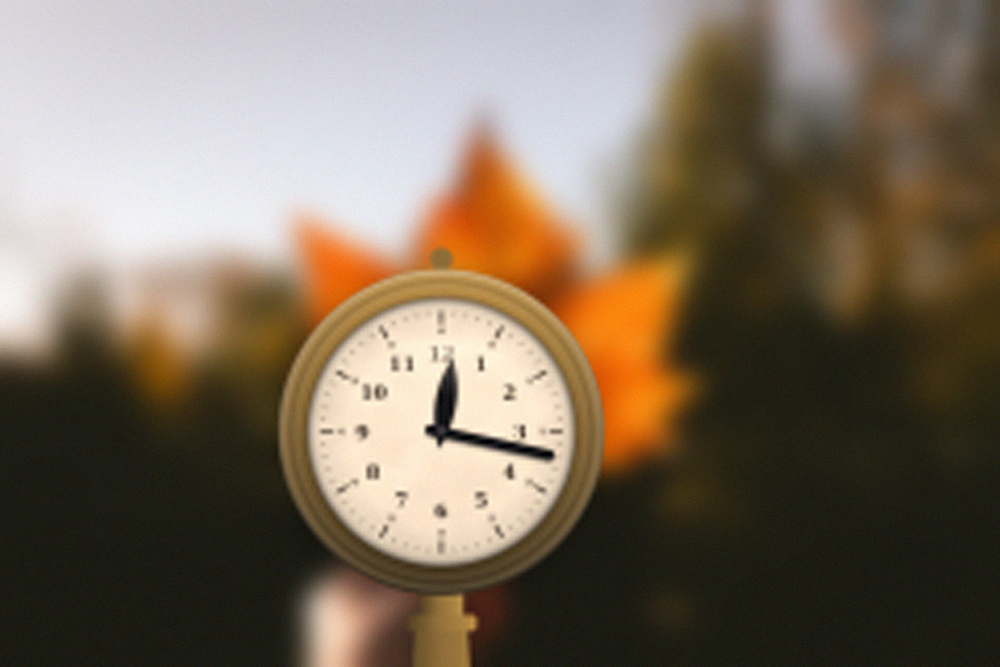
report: 12h17
